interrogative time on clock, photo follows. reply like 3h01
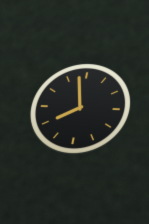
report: 7h58
